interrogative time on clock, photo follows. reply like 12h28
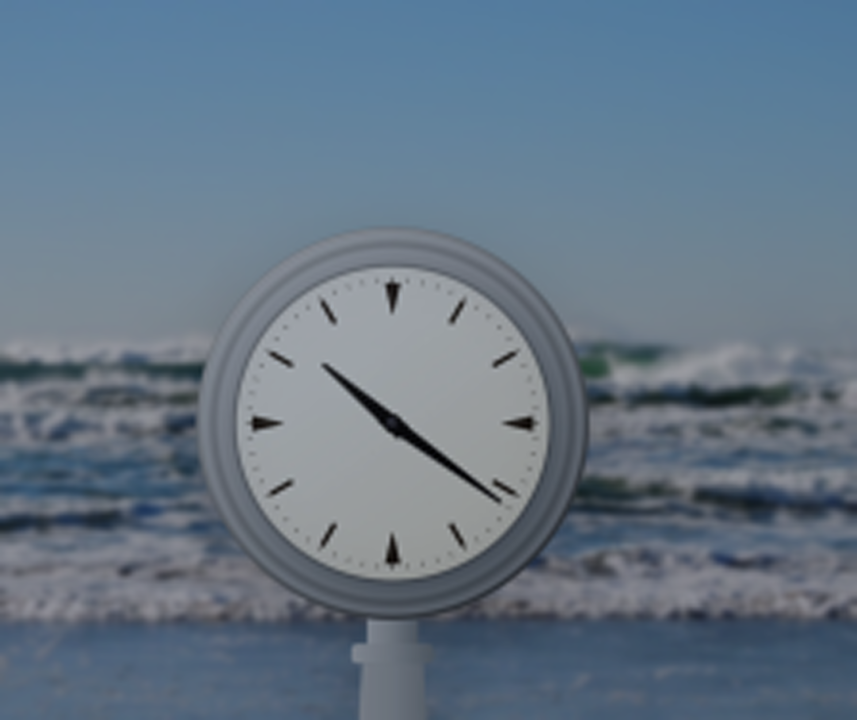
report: 10h21
